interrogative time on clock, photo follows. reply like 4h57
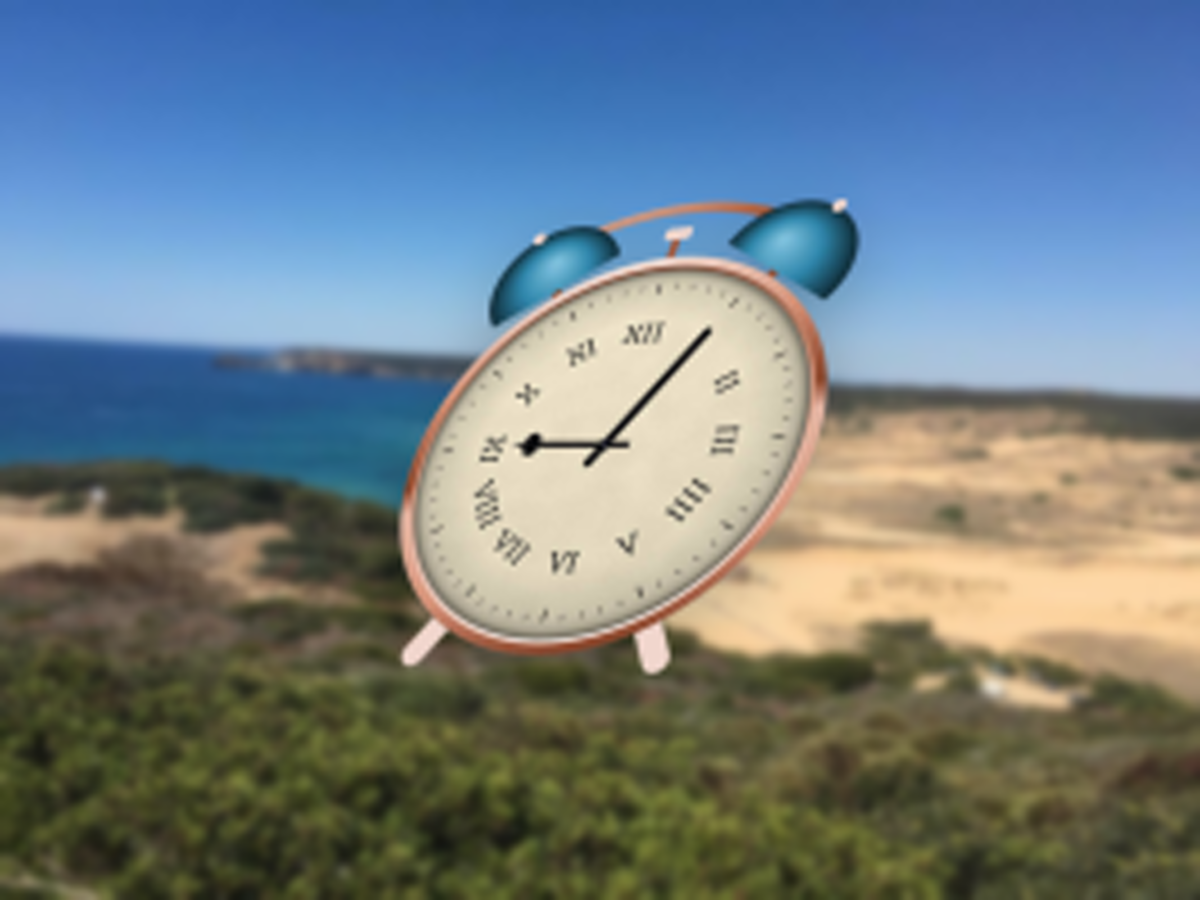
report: 9h05
